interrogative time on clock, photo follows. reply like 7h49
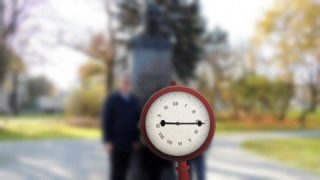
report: 9h16
